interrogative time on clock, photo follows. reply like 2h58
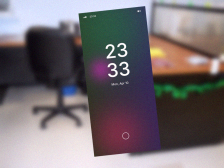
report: 23h33
